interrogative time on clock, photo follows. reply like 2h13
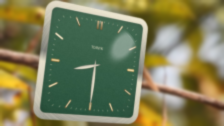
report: 8h30
